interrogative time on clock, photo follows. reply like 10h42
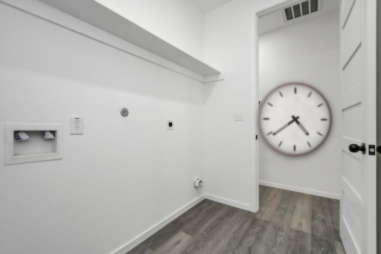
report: 4h39
